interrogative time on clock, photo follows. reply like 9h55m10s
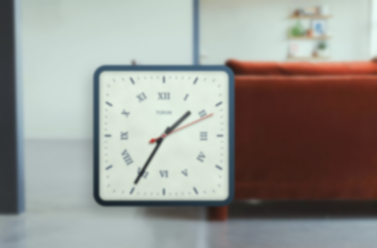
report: 1h35m11s
